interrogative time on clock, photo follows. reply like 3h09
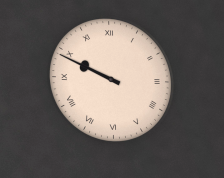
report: 9h49
